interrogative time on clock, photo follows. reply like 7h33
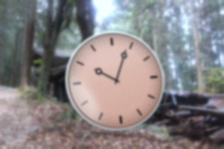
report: 10h04
